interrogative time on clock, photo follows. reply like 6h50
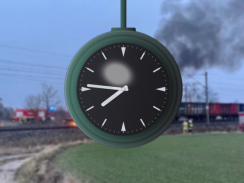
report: 7h46
